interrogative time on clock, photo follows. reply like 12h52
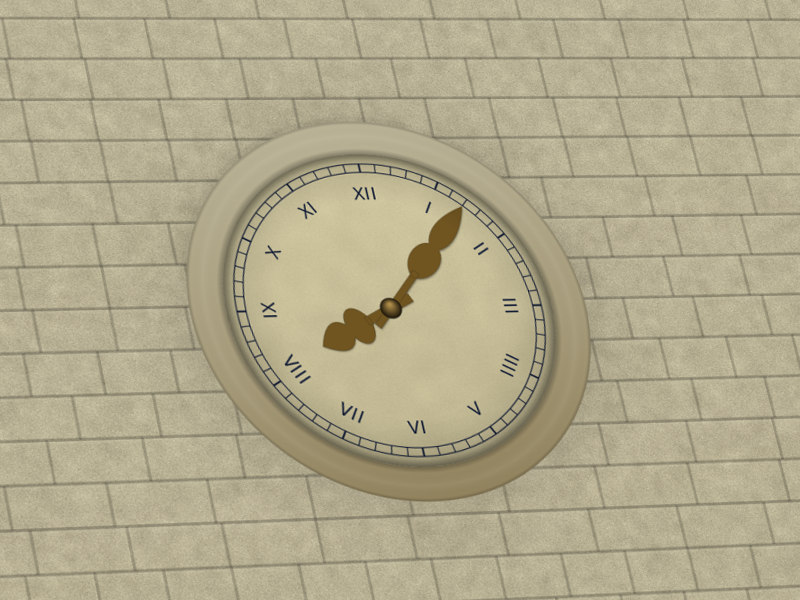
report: 8h07
